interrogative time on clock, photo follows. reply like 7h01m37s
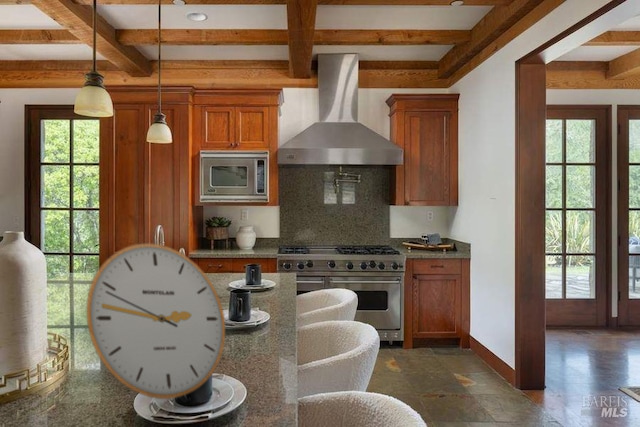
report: 2h46m49s
